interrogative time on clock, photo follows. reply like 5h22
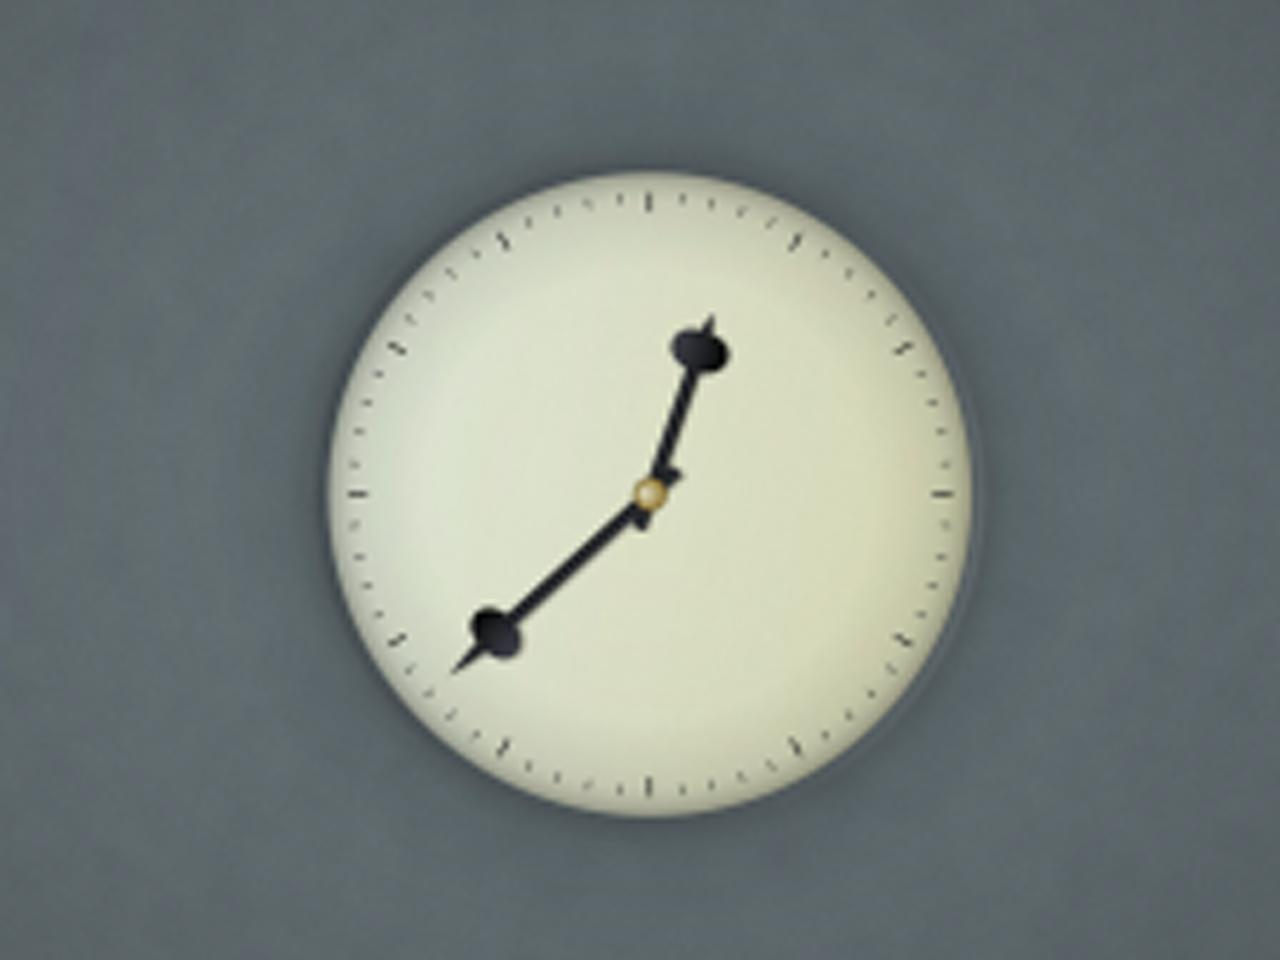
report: 12h38
